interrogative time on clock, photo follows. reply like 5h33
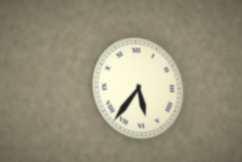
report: 5h37
